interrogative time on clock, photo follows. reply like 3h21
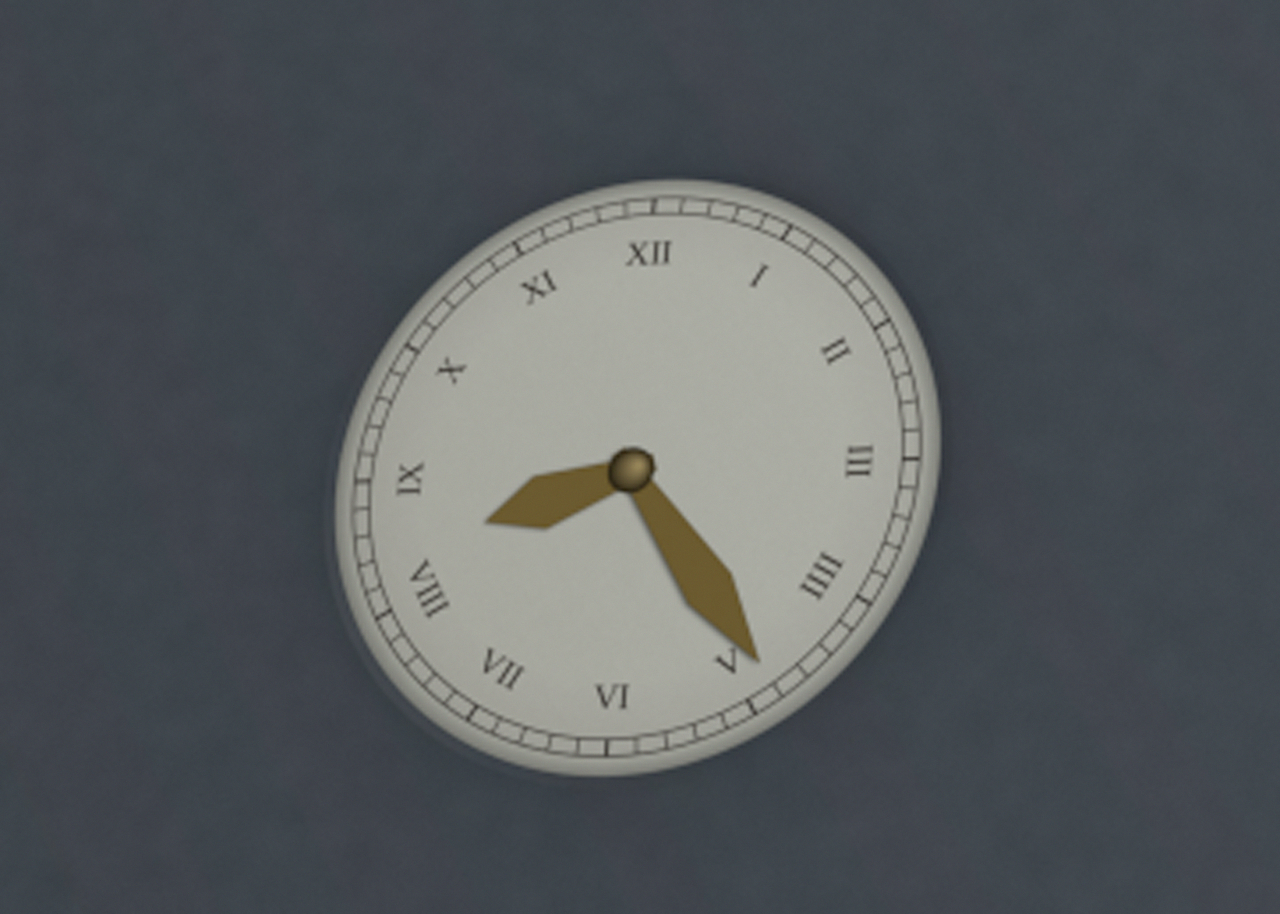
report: 8h24
